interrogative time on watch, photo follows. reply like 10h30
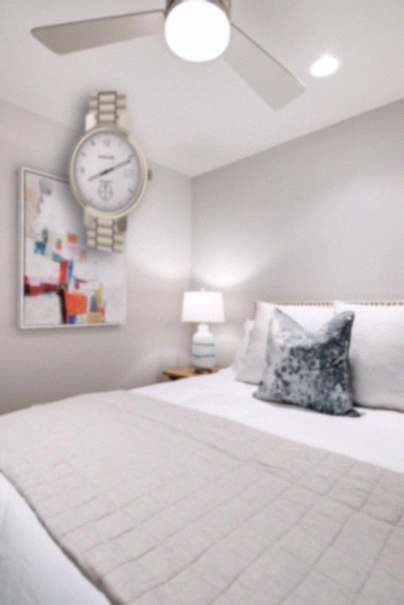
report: 8h11
